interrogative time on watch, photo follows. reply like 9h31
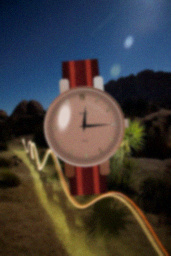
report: 12h15
